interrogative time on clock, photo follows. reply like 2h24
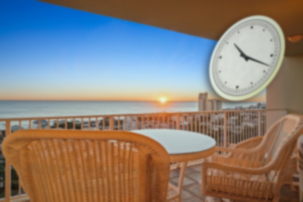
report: 10h18
